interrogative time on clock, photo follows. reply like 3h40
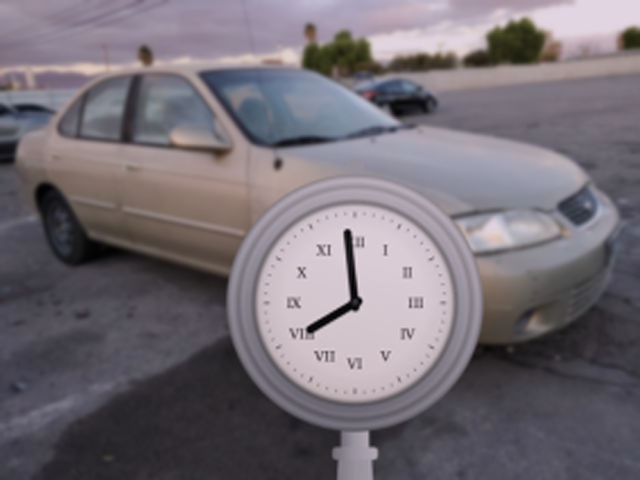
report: 7h59
